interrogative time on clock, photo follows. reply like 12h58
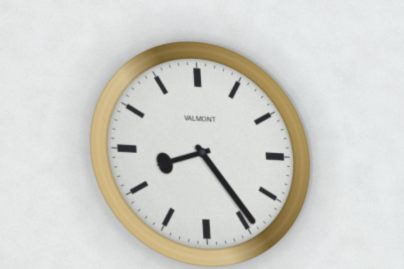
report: 8h24
